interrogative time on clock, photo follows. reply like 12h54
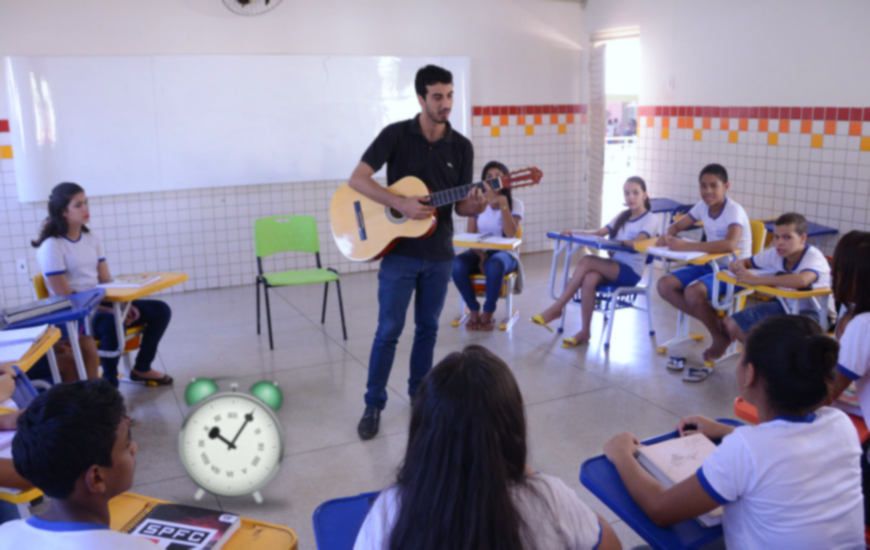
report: 10h05
